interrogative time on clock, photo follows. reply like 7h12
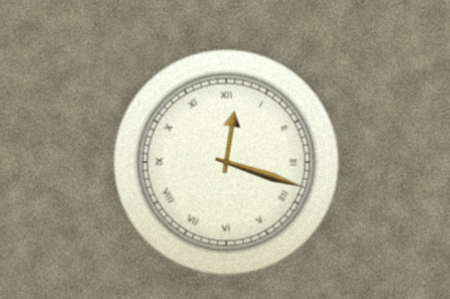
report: 12h18
